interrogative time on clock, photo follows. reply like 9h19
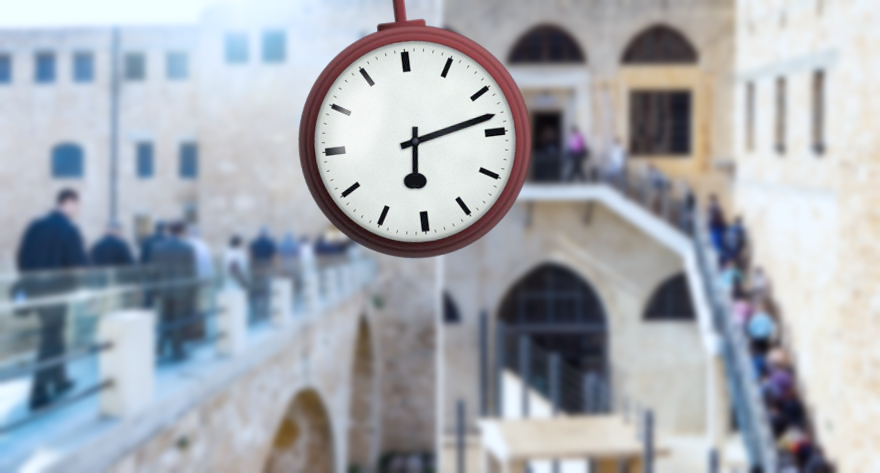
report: 6h13
